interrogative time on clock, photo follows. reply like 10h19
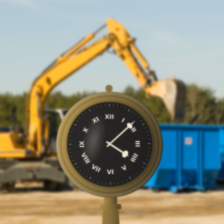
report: 4h08
